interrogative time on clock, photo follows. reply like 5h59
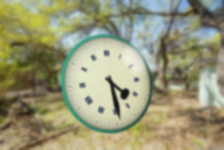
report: 4h29
